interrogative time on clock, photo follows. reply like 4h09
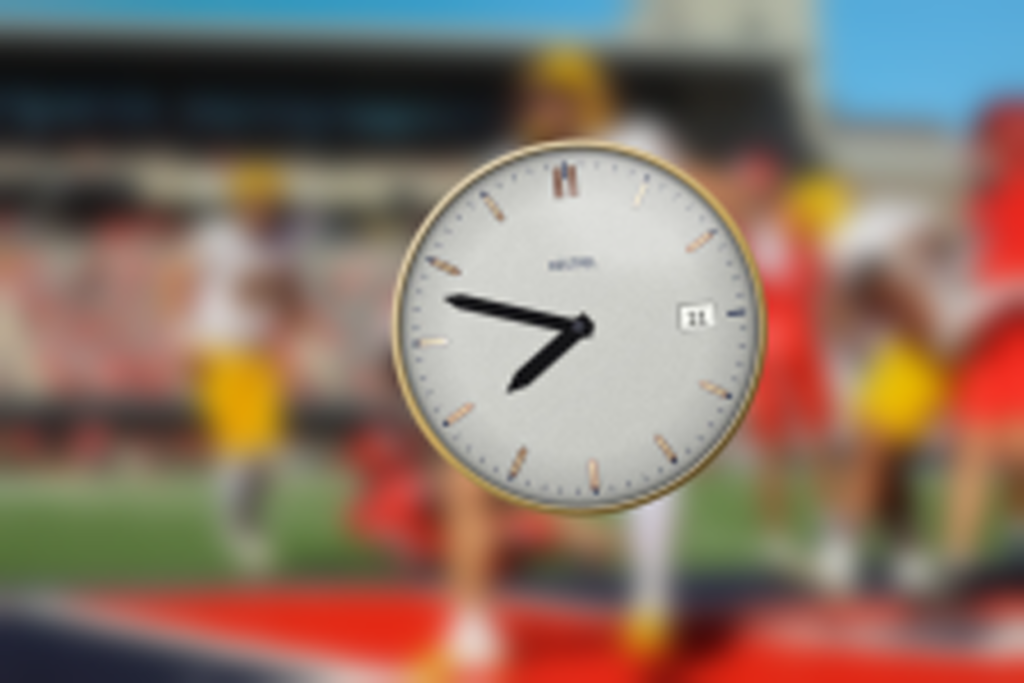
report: 7h48
